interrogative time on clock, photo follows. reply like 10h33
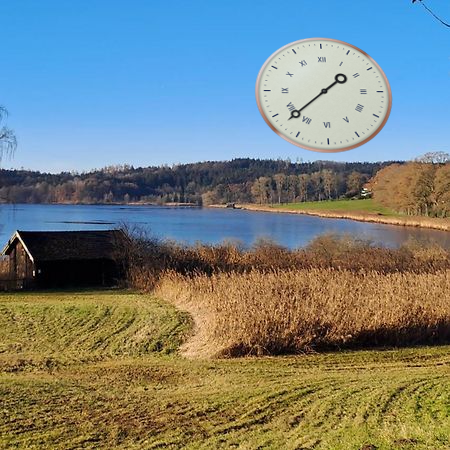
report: 1h38
